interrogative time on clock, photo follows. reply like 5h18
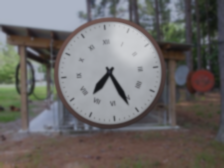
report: 7h26
